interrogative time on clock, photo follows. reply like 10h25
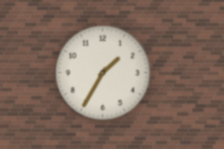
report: 1h35
